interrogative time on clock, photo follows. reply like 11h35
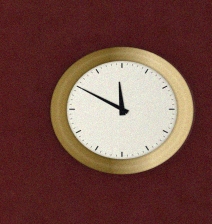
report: 11h50
